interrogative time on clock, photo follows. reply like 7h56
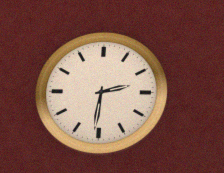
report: 2h31
